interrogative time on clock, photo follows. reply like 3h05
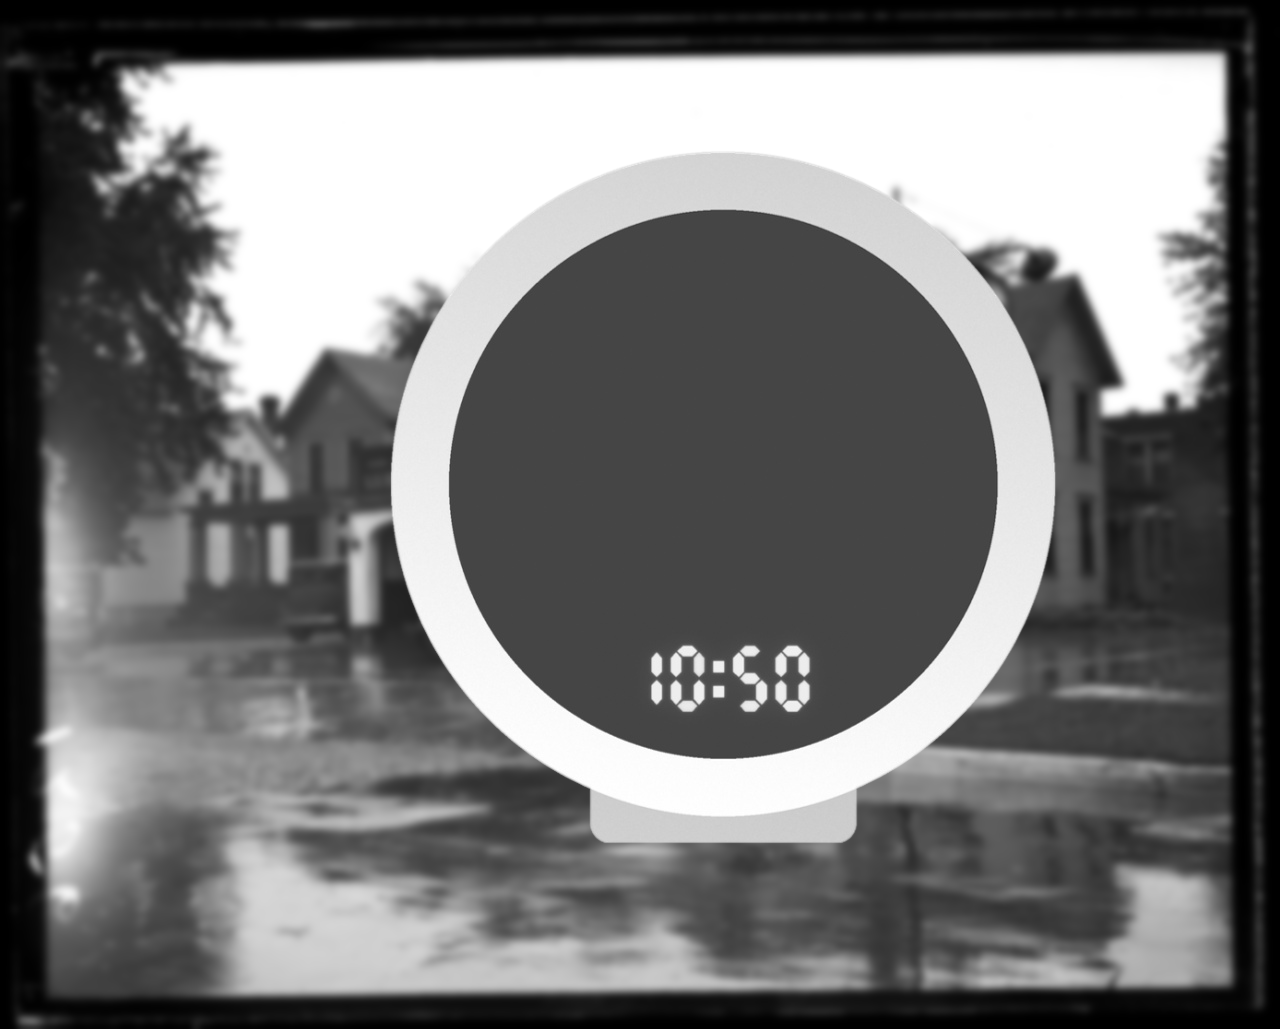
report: 10h50
